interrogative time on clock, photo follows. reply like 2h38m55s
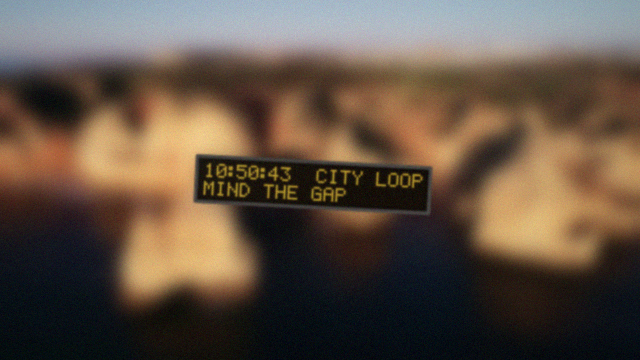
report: 10h50m43s
